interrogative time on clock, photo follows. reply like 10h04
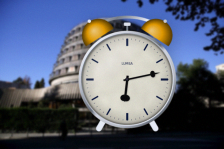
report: 6h13
